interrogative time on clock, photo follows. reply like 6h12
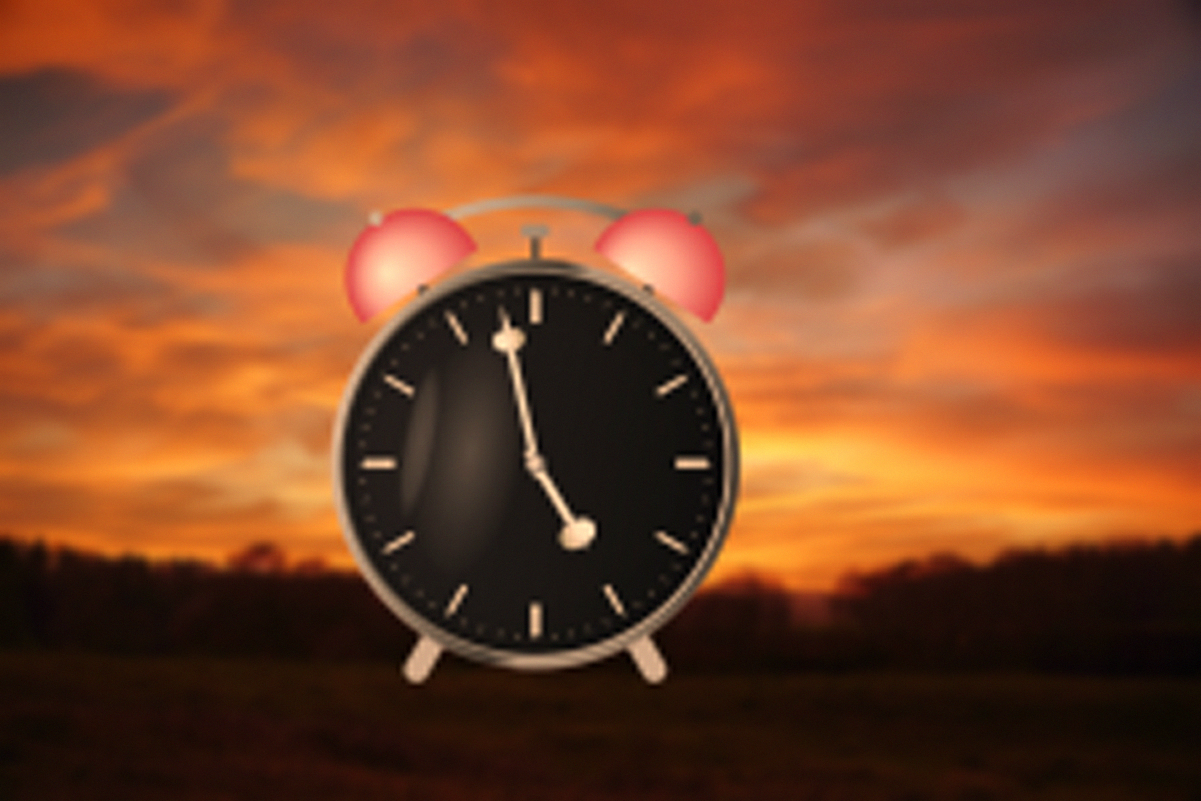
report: 4h58
